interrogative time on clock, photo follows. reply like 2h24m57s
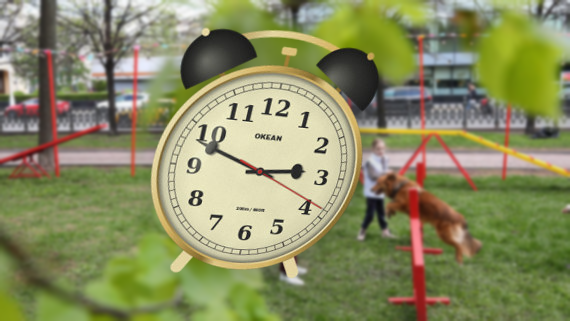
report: 2h48m19s
